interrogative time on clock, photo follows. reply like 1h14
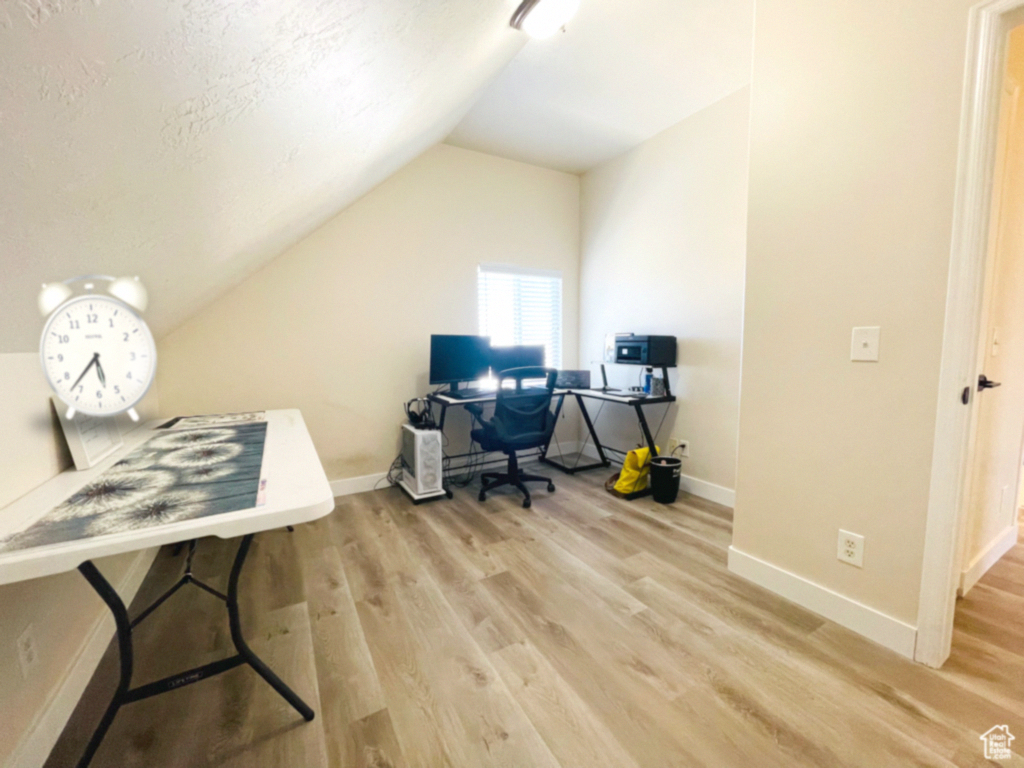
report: 5h37
